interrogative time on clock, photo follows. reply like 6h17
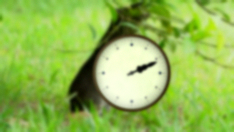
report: 2h11
